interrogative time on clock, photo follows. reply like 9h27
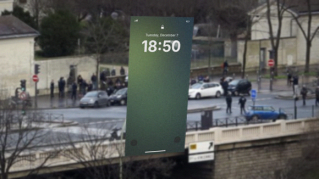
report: 18h50
